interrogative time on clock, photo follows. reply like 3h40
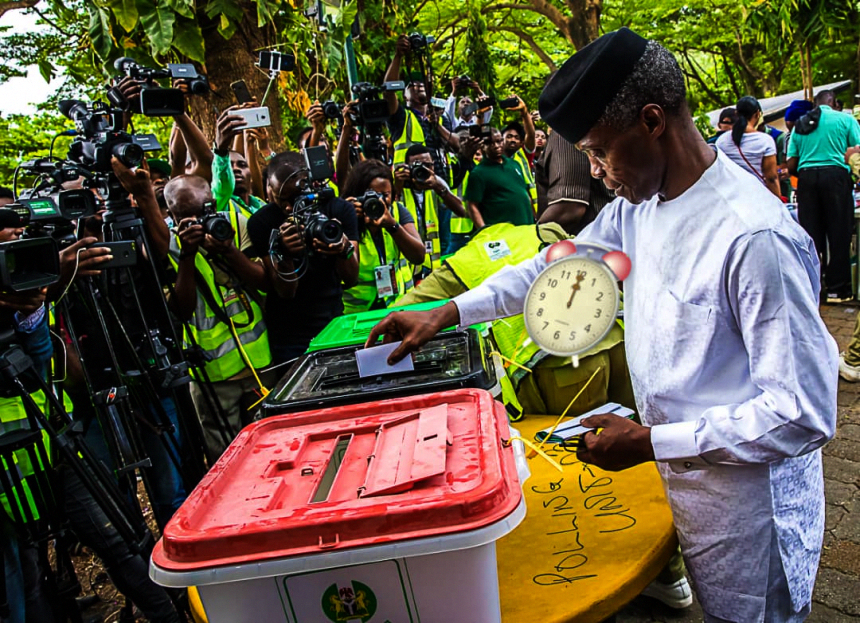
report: 12h00
